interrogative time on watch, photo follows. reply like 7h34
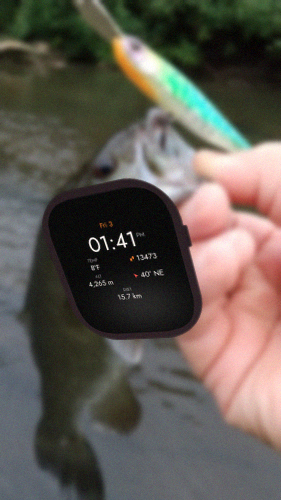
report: 1h41
